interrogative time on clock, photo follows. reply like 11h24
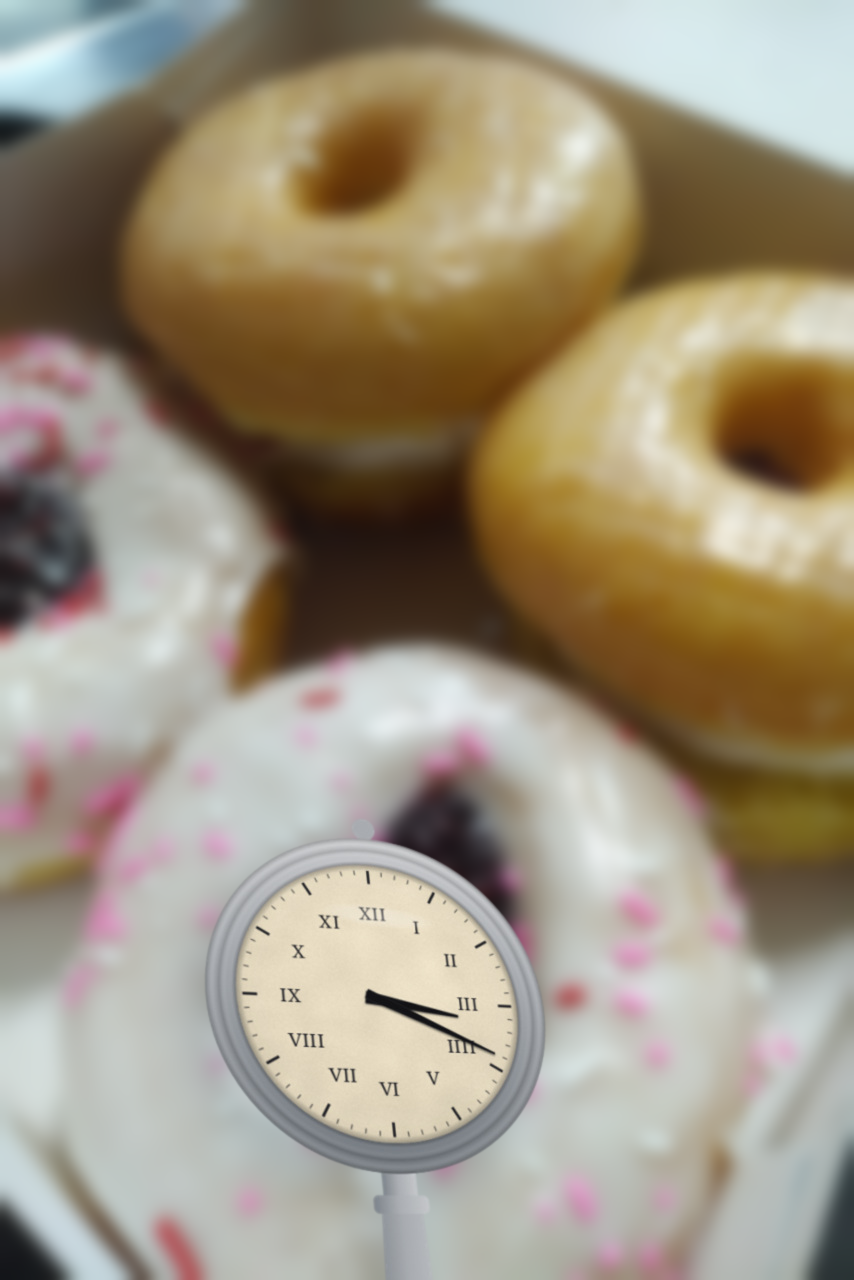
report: 3h19
